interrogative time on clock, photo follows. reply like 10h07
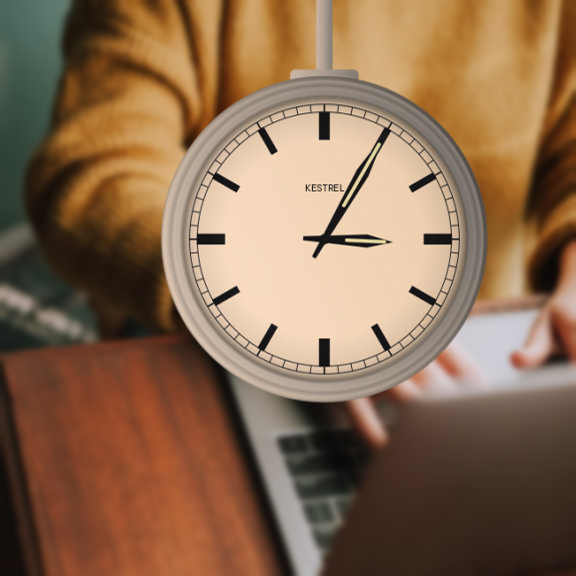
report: 3h05
